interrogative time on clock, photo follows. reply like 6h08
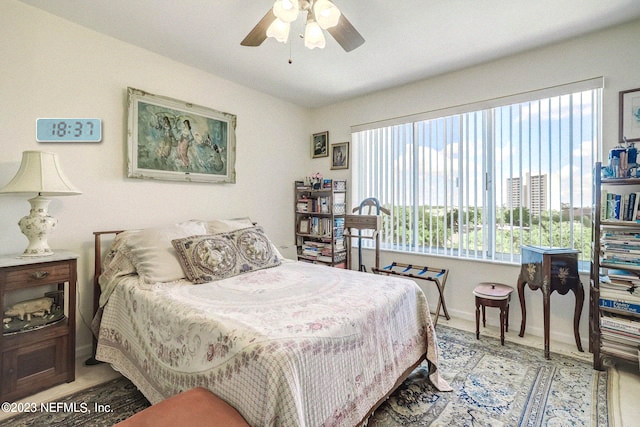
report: 18h37
